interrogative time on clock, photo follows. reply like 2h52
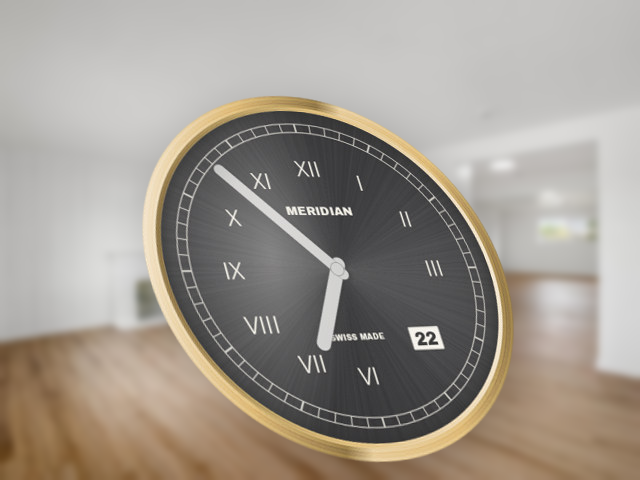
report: 6h53
